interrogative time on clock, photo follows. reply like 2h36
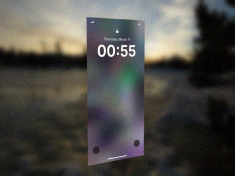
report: 0h55
